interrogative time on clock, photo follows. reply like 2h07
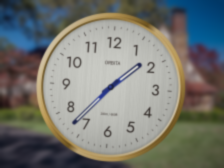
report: 1h37
